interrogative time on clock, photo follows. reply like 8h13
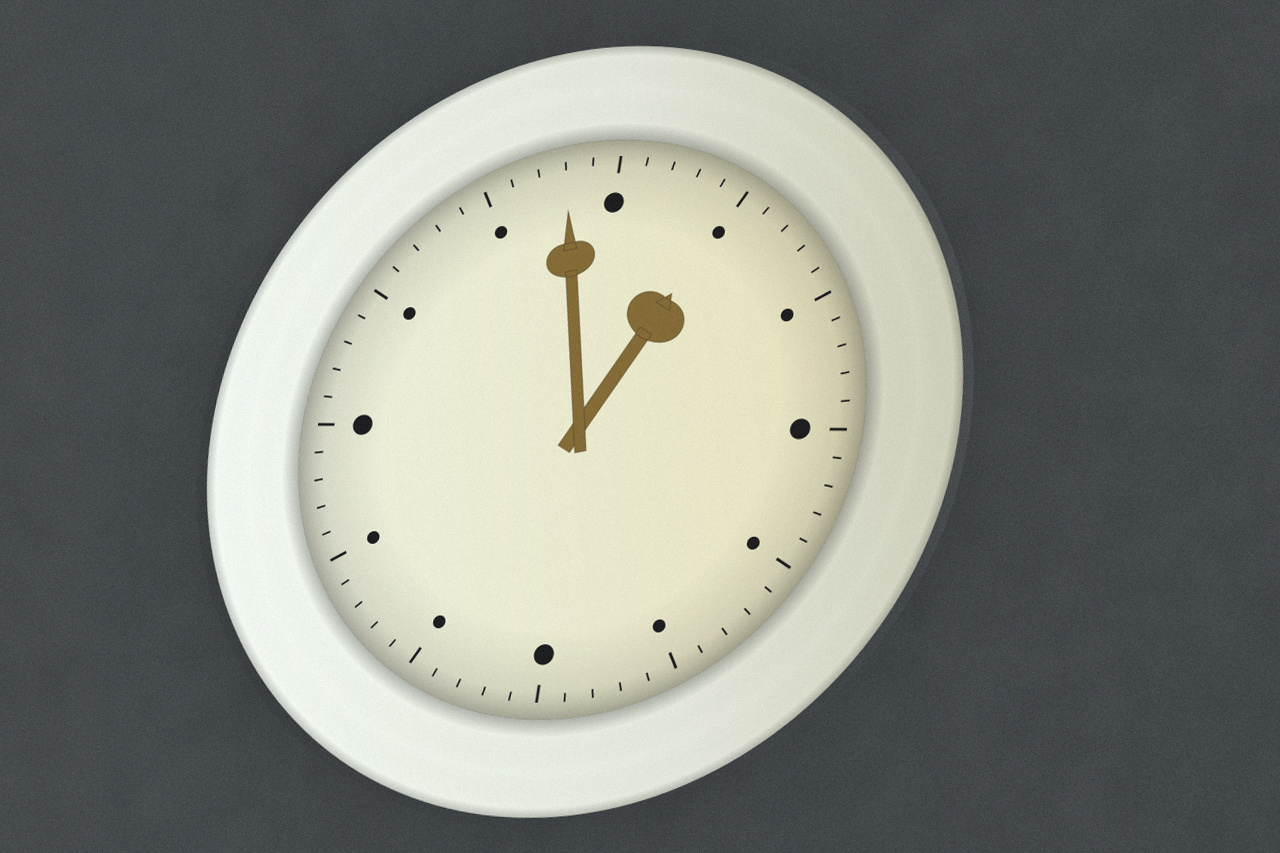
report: 12h58
